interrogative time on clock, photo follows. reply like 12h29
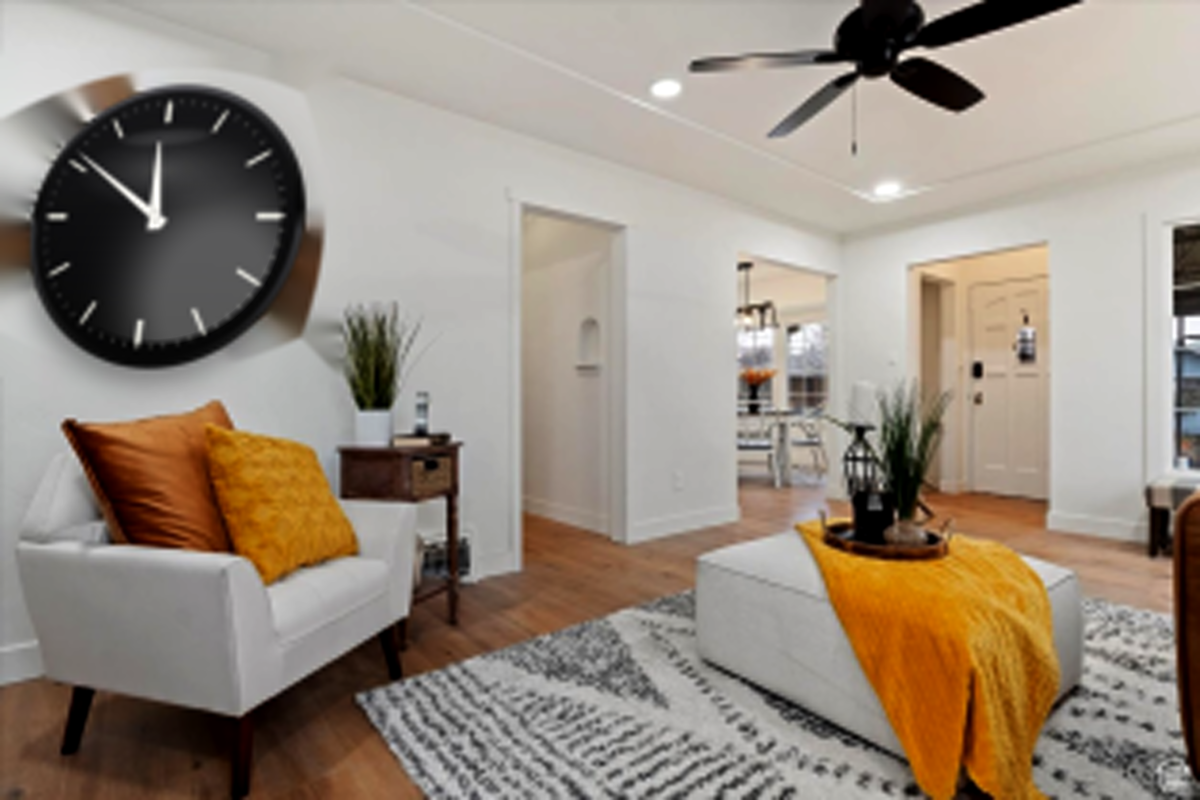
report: 11h51
